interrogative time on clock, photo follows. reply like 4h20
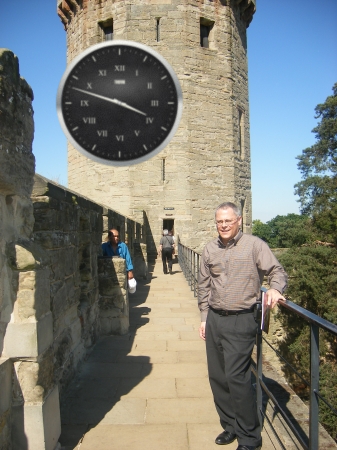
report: 3h48
